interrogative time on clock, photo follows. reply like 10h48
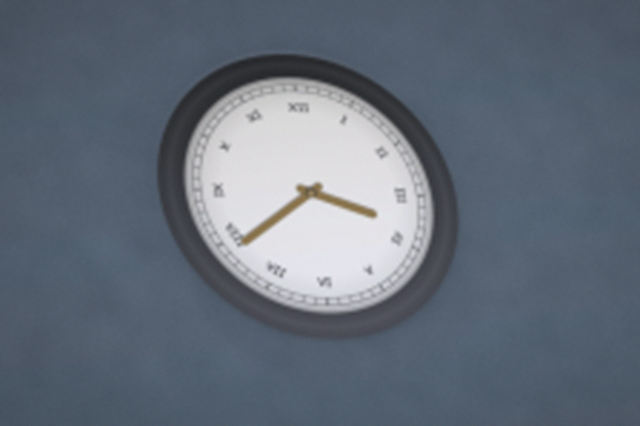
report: 3h39
